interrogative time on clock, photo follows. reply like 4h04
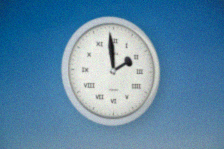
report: 1h59
